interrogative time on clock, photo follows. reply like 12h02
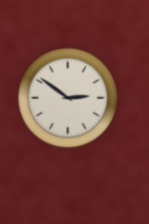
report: 2h51
